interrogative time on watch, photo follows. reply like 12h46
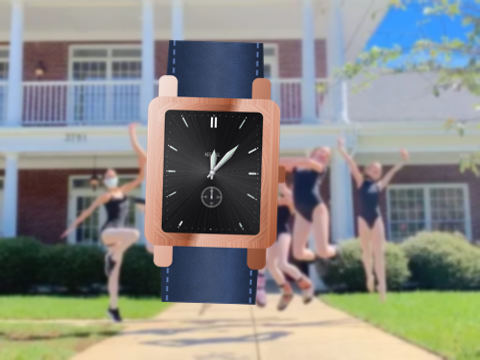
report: 12h07
